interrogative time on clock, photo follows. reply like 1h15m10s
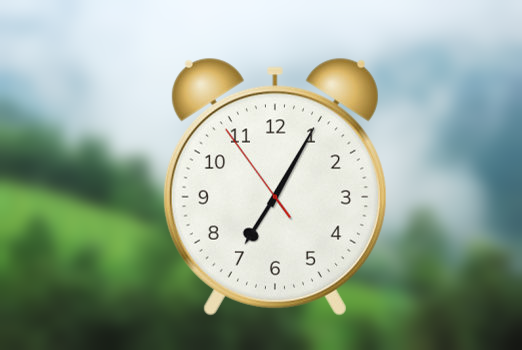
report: 7h04m54s
